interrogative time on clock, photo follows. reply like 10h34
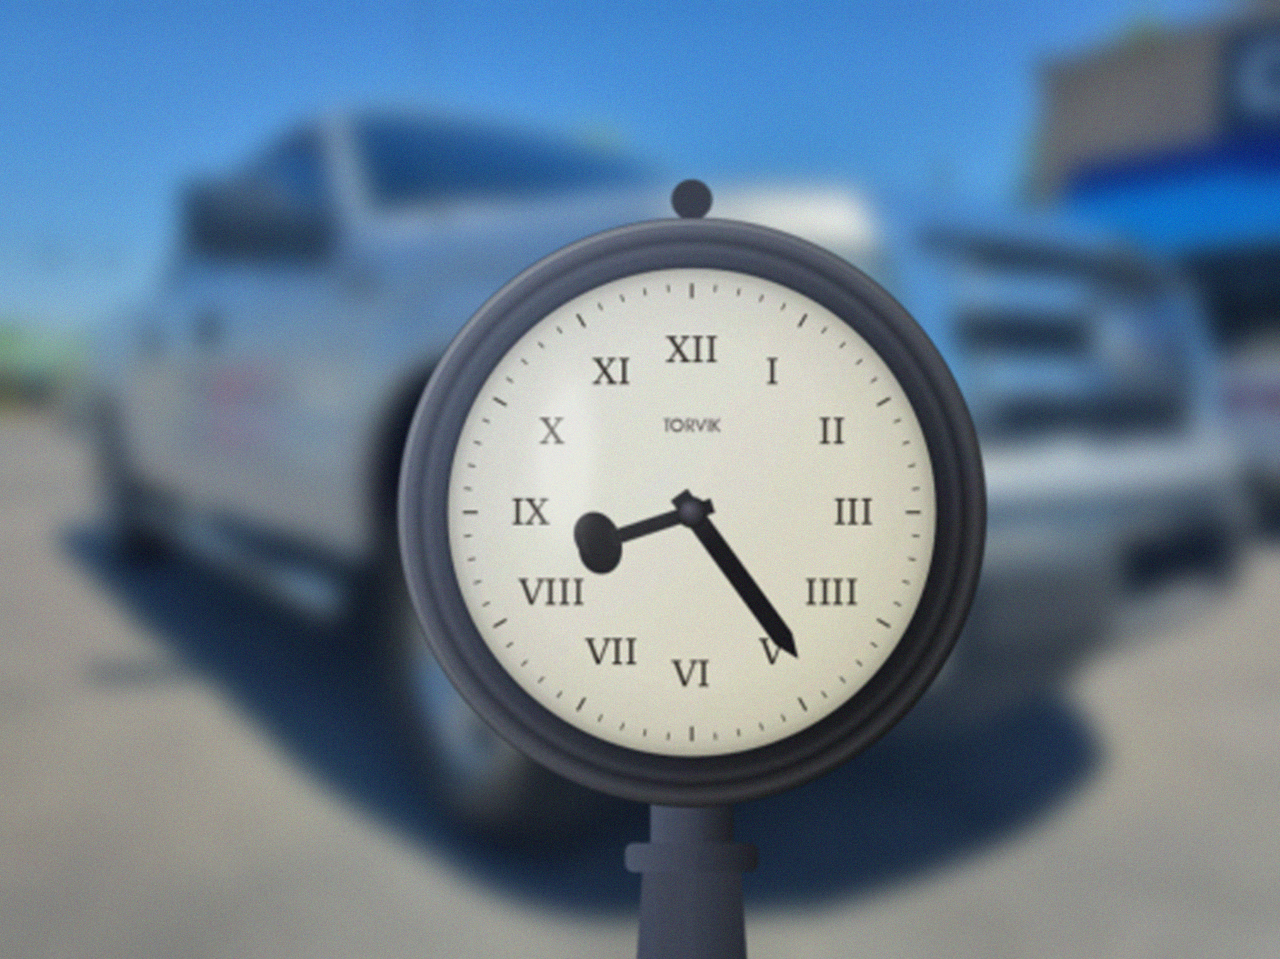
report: 8h24
